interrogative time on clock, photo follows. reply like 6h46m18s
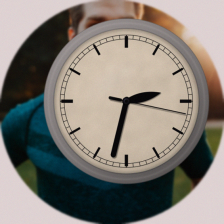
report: 2h32m17s
